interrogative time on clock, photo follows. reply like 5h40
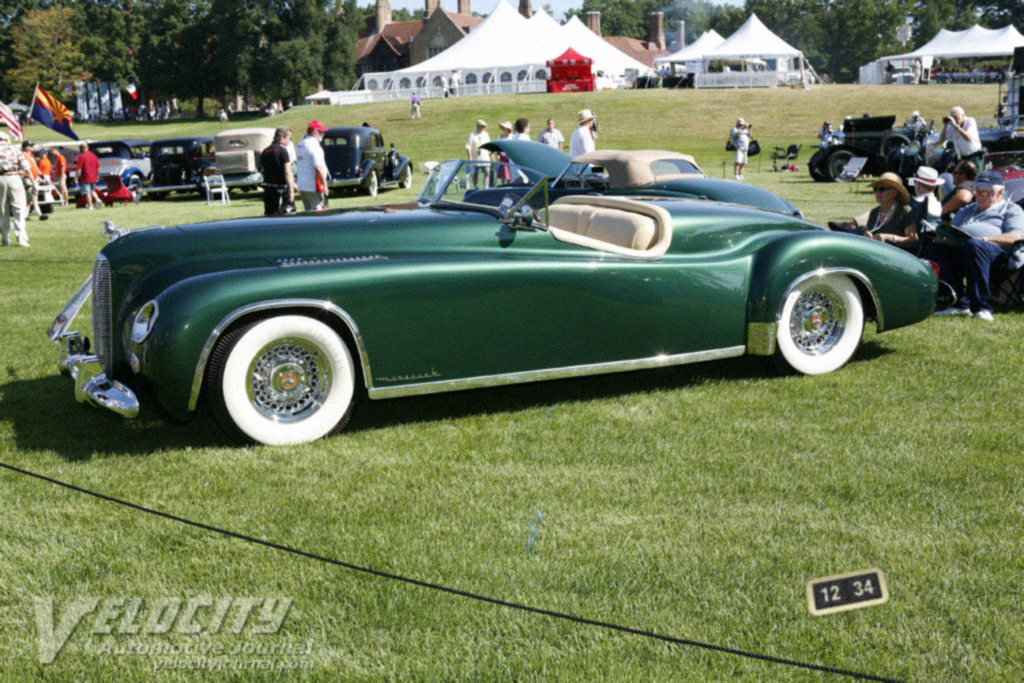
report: 12h34
